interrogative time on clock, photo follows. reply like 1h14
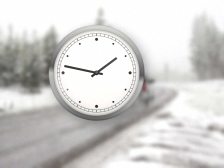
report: 1h47
